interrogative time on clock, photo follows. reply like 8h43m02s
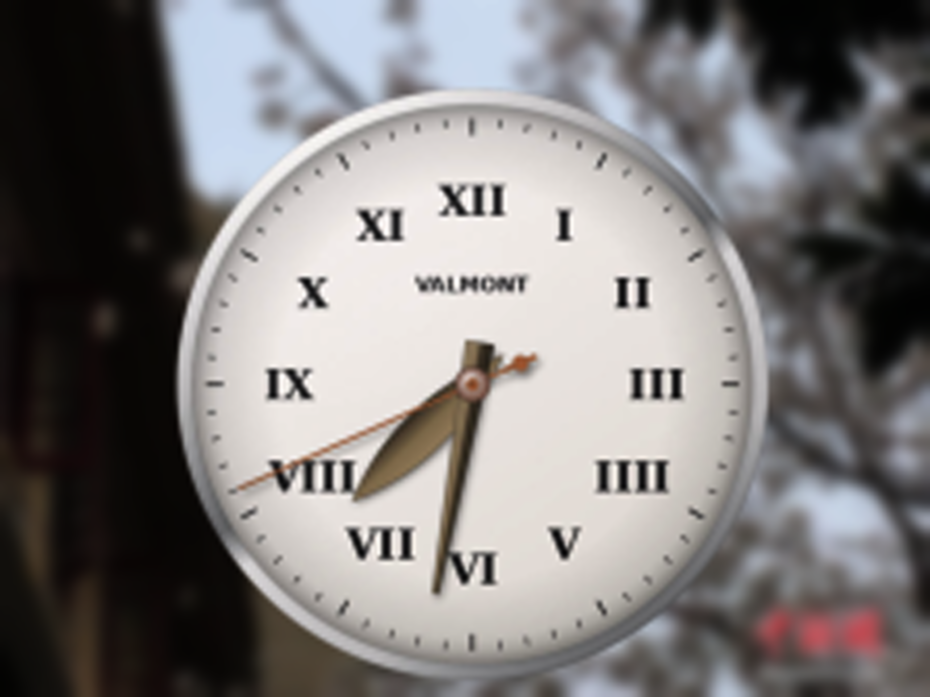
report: 7h31m41s
